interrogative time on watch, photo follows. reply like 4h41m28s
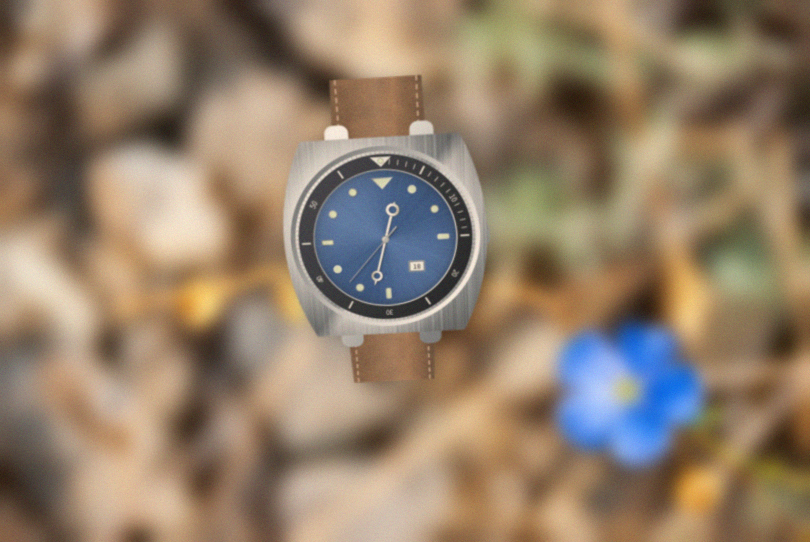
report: 12h32m37s
